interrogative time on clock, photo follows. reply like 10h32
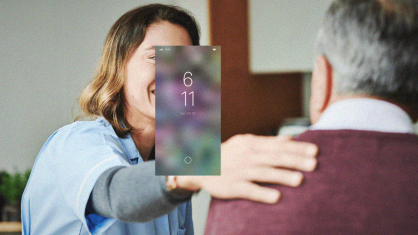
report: 6h11
